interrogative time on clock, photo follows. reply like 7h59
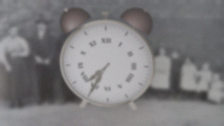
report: 7h35
